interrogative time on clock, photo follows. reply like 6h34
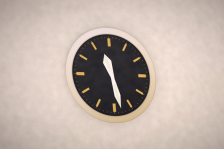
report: 11h28
